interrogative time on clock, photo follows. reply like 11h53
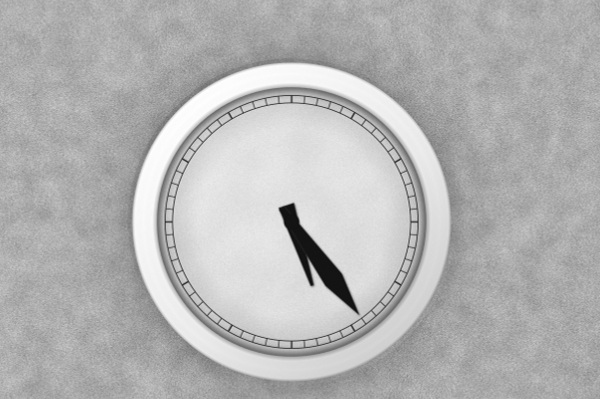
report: 5h24
